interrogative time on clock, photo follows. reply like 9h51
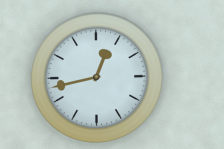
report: 12h43
